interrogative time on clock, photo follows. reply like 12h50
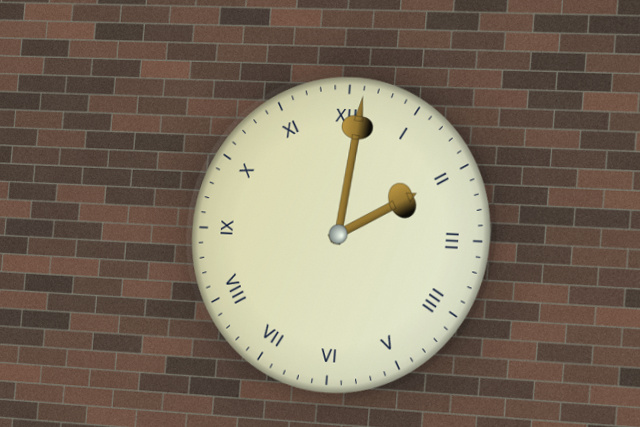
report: 2h01
